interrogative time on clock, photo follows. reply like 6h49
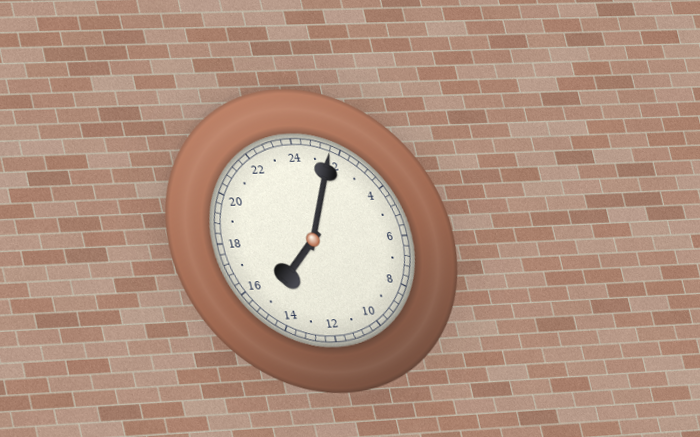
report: 15h04
